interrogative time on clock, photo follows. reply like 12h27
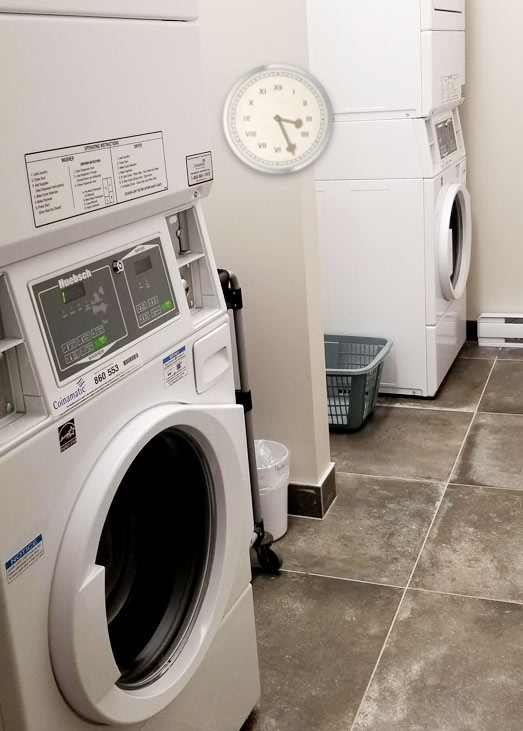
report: 3h26
